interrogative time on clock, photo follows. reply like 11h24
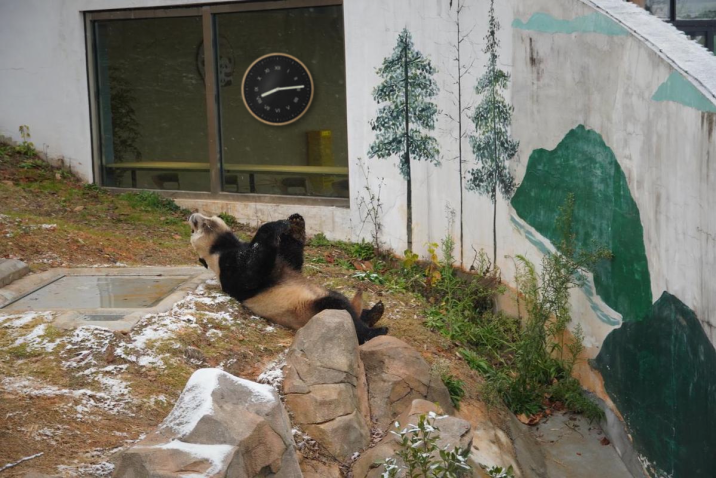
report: 8h14
